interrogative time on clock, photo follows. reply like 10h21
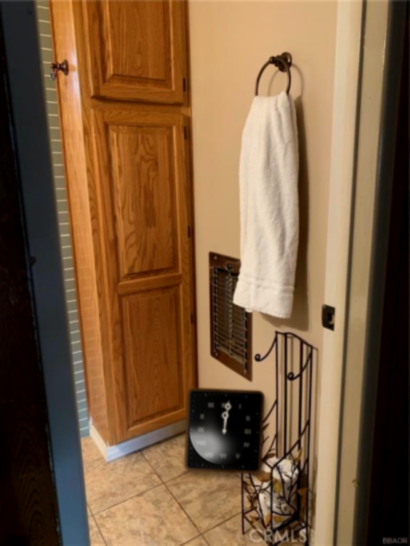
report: 12h01
